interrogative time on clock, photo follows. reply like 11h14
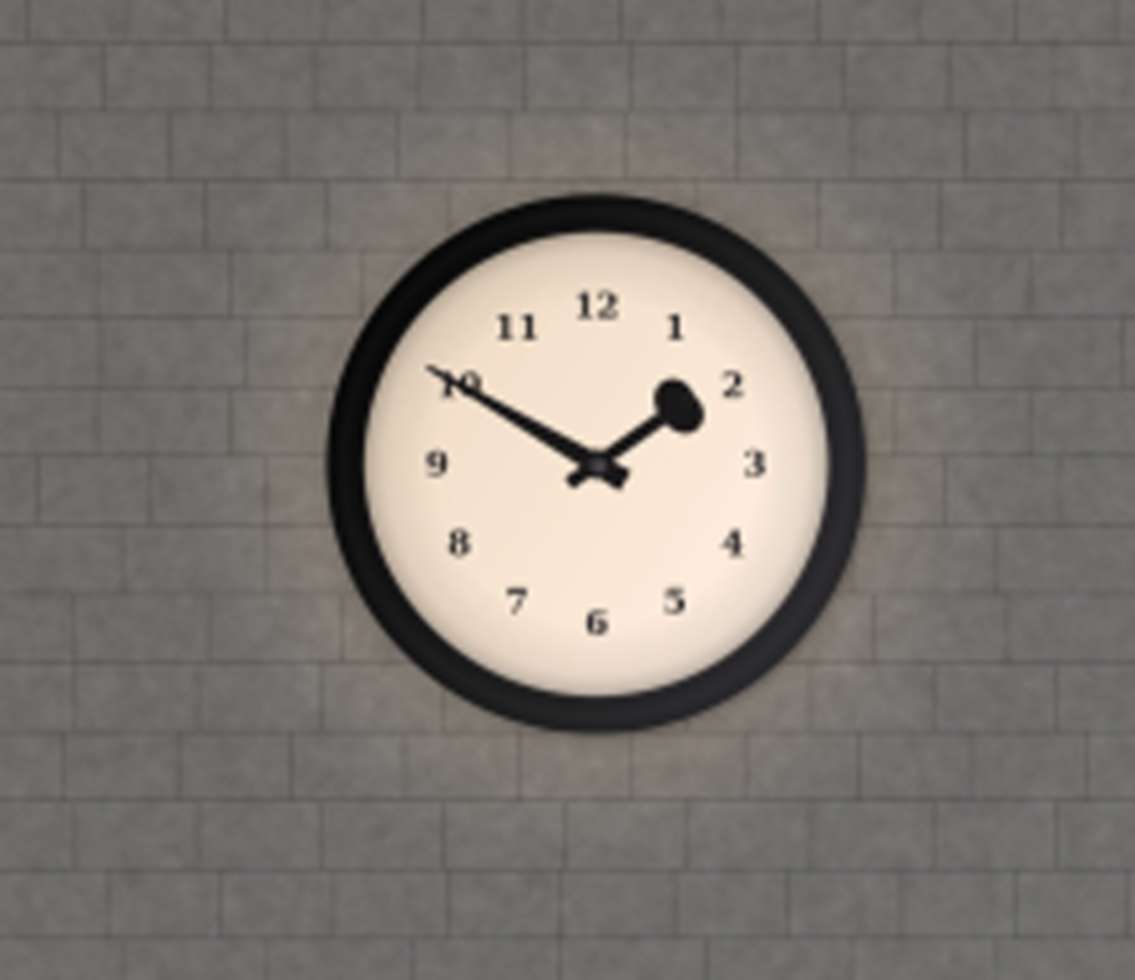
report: 1h50
